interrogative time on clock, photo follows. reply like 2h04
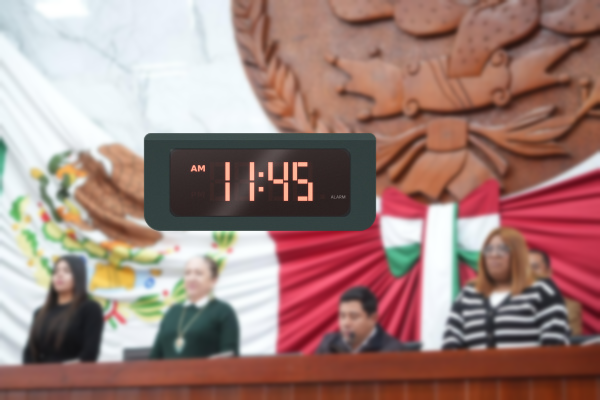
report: 11h45
